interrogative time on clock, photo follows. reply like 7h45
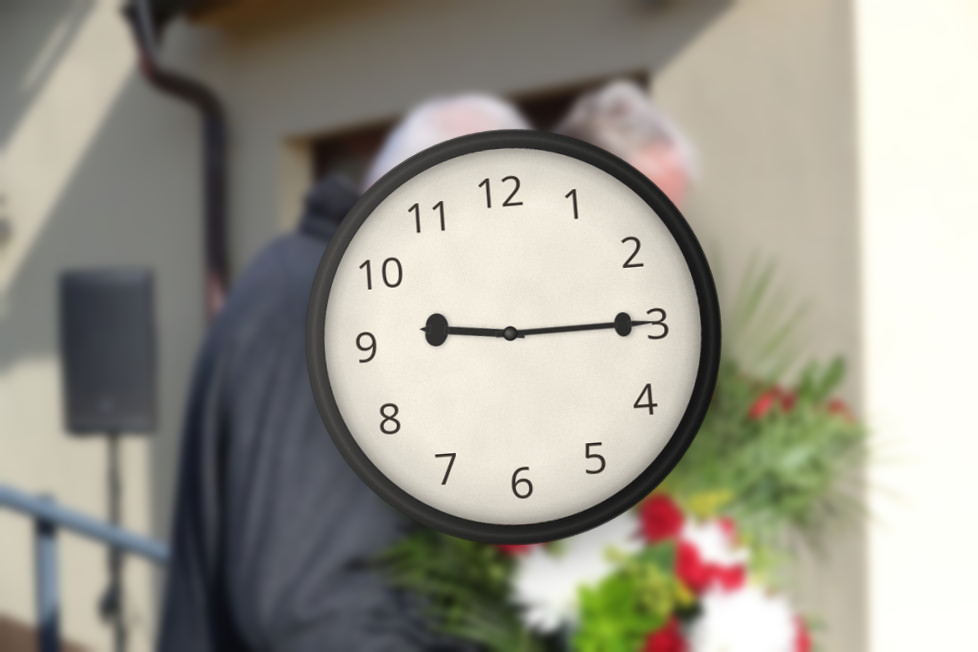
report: 9h15
